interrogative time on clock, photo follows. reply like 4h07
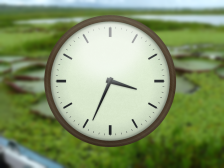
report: 3h34
